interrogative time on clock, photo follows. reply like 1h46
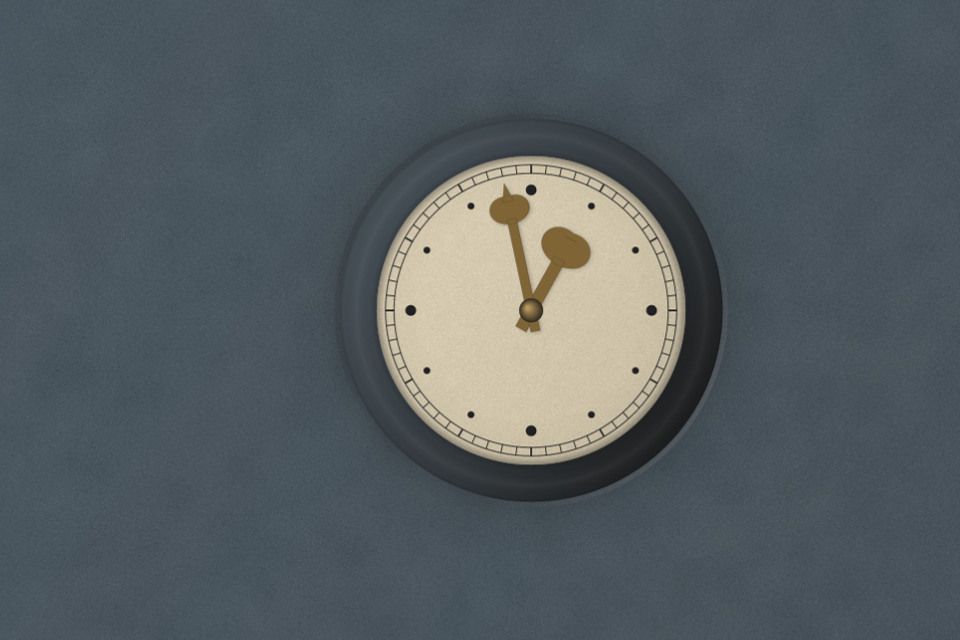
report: 12h58
